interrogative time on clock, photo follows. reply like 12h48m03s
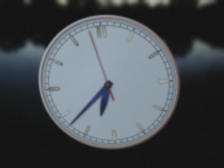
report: 6h37m58s
